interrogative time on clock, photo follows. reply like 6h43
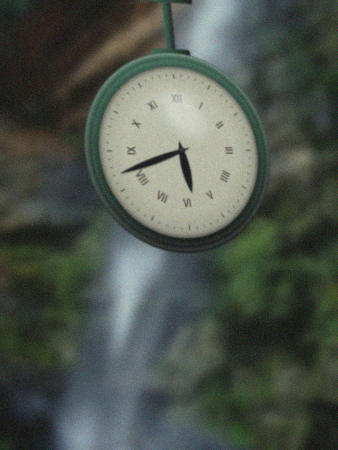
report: 5h42
